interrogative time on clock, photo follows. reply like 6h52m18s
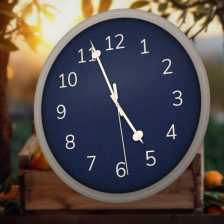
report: 4h56m29s
